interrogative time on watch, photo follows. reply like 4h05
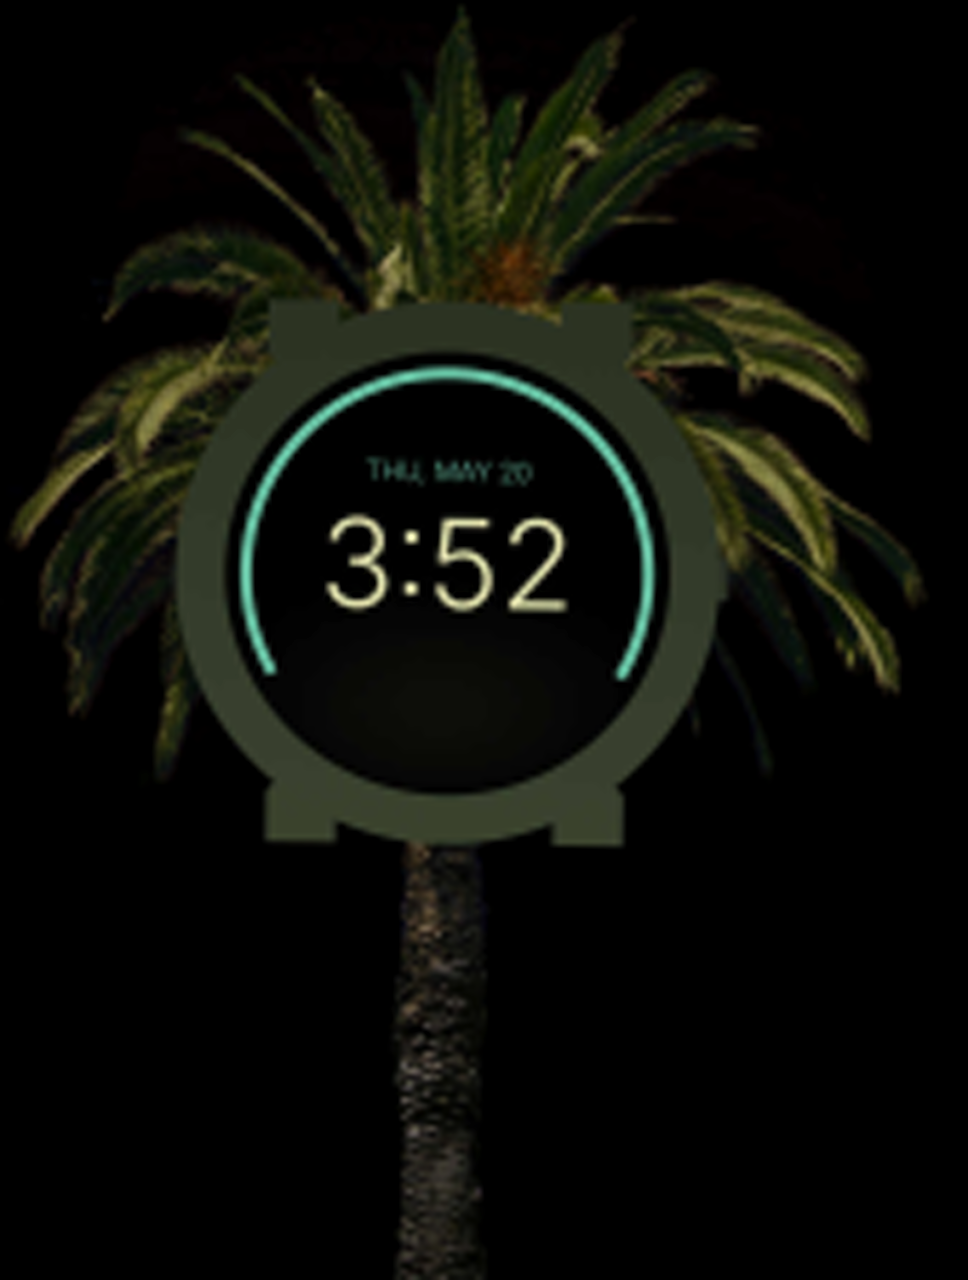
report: 3h52
